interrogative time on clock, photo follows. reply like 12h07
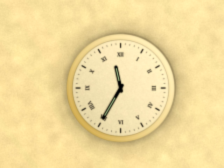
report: 11h35
